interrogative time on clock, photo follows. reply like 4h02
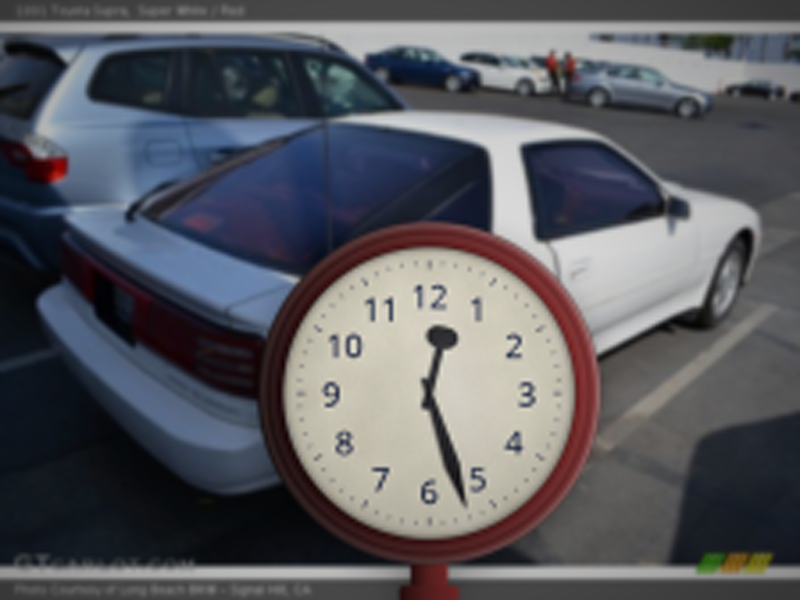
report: 12h27
